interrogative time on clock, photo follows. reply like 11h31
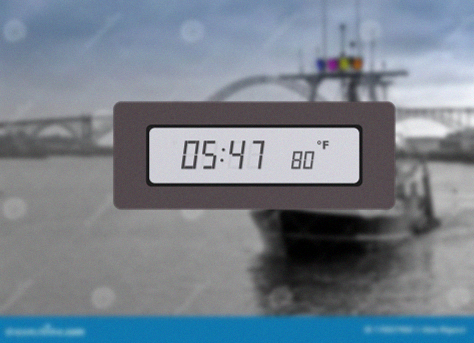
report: 5h47
